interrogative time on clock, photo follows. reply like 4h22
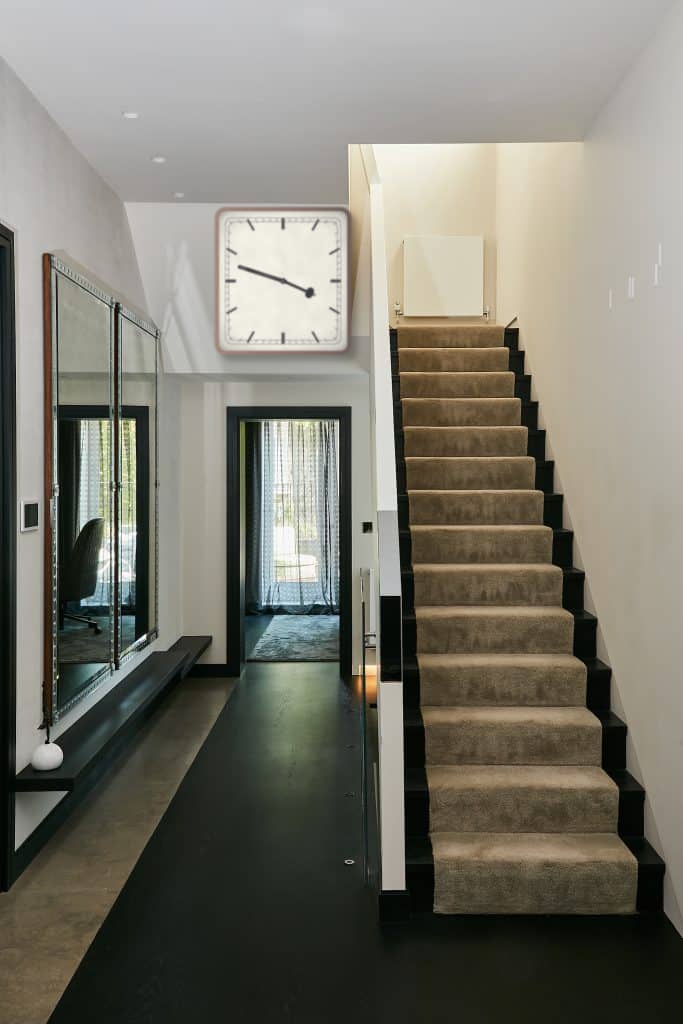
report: 3h48
